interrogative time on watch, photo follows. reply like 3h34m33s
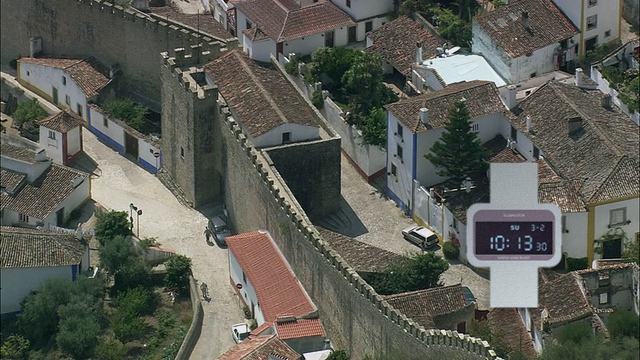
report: 10h13m30s
